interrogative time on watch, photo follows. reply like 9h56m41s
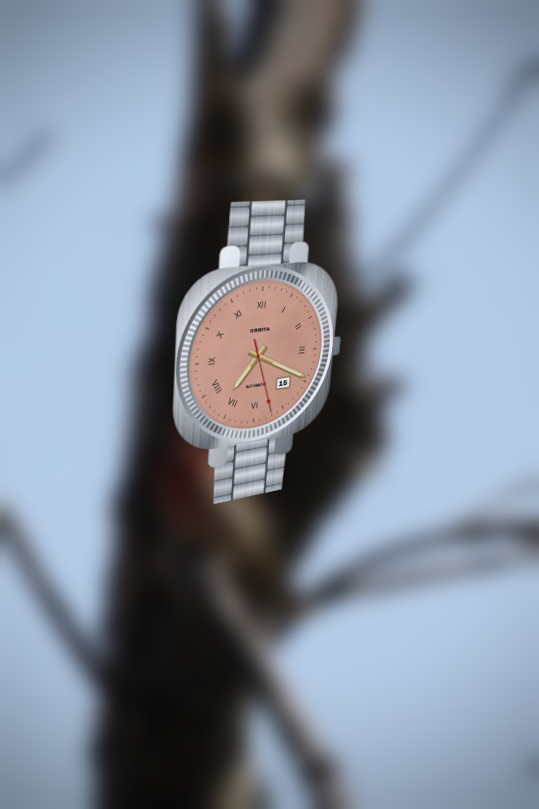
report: 7h19m27s
